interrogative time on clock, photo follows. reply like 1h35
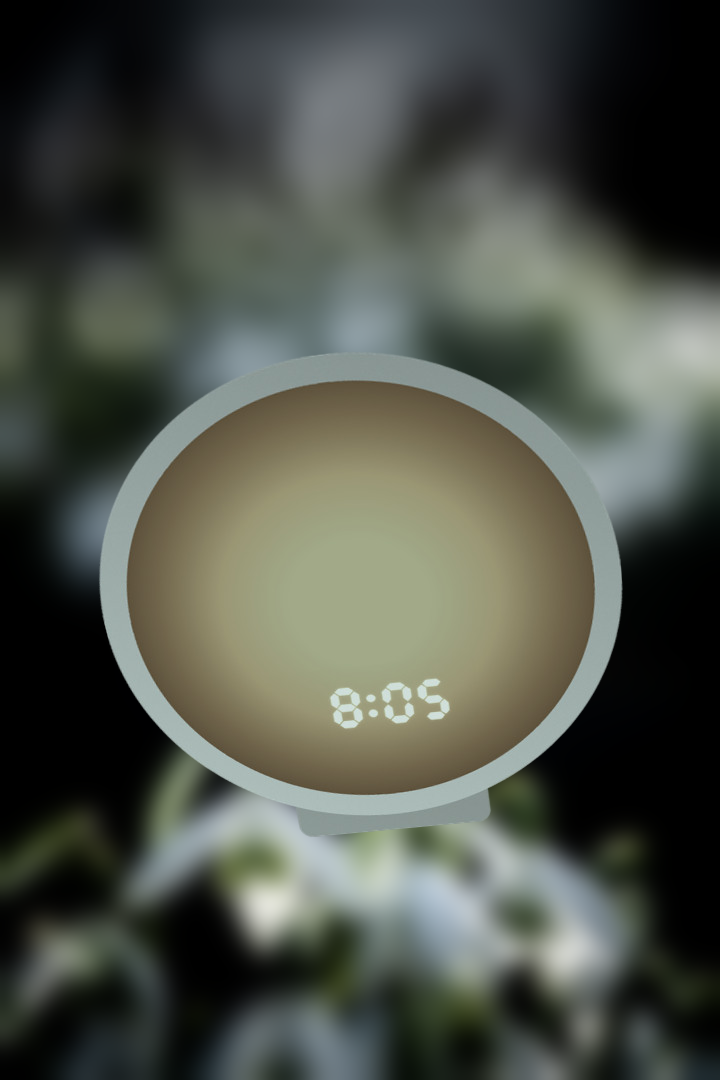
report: 8h05
